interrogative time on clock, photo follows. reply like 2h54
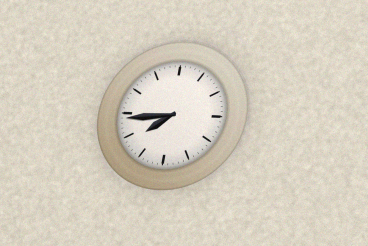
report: 7h44
